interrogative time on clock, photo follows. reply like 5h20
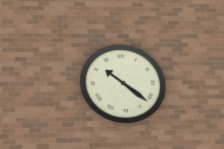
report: 10h22
